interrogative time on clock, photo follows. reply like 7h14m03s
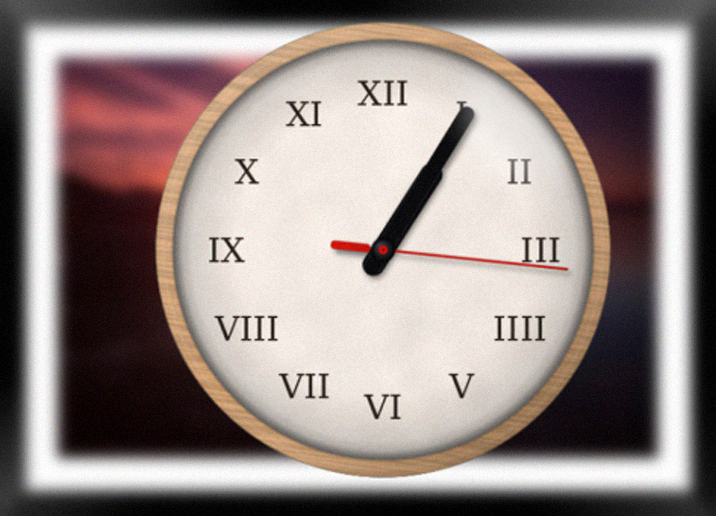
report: 1h05m16s
